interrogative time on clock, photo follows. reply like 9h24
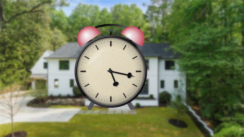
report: 5h17
